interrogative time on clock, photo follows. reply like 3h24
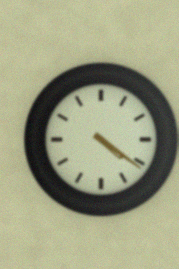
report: 4h21
